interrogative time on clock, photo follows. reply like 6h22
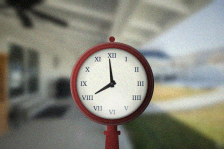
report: 7h59
